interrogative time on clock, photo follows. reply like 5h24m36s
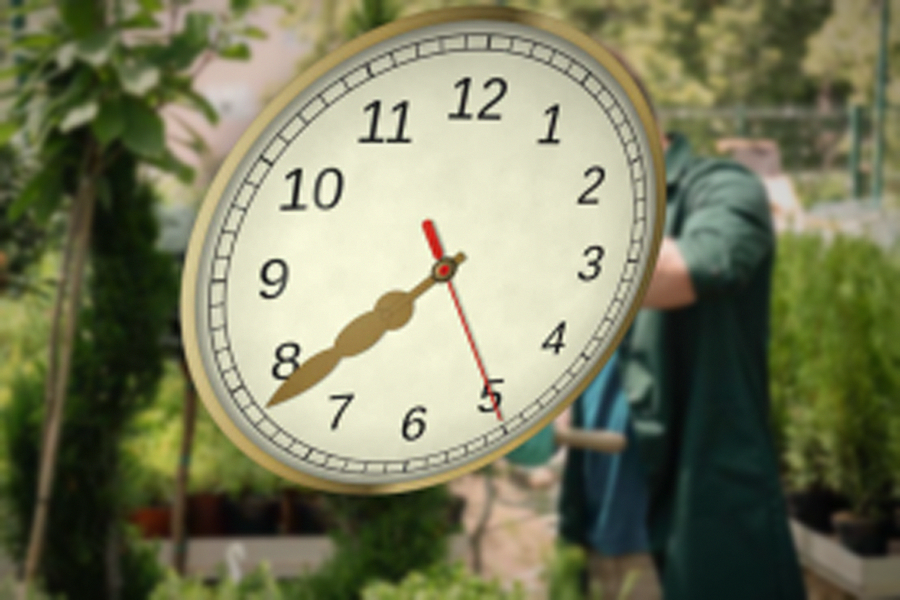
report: 7h38m25s
